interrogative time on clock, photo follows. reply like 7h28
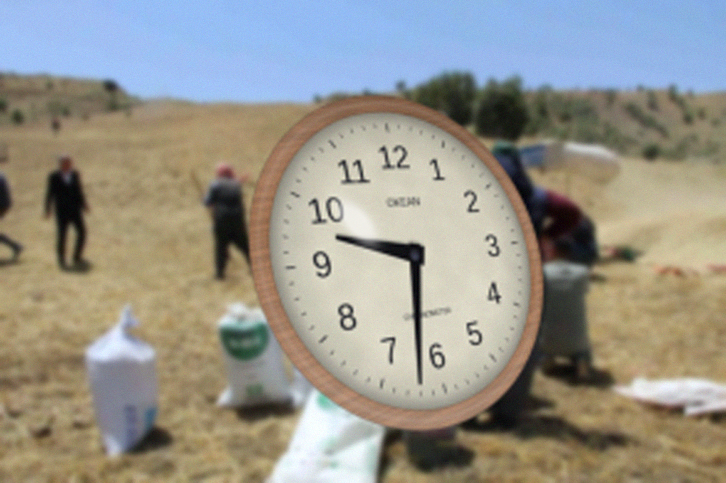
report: 9h32
